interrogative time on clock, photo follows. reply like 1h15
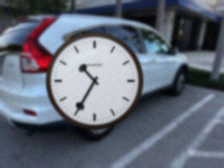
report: 10h35
